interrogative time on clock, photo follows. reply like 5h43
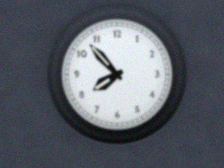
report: 7h53
